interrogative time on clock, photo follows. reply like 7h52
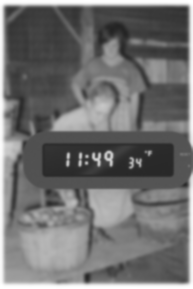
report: 11h49
